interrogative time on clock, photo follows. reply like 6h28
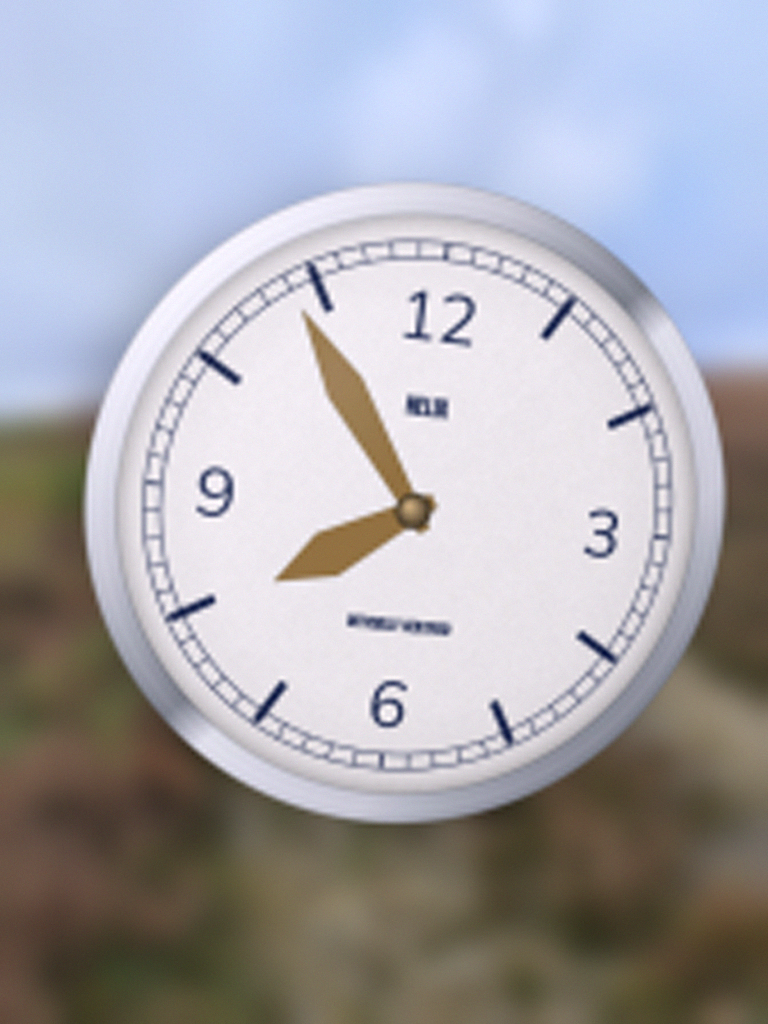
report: 7h54
